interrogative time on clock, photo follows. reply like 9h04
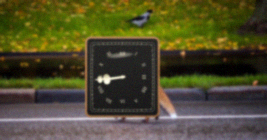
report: 8h44
